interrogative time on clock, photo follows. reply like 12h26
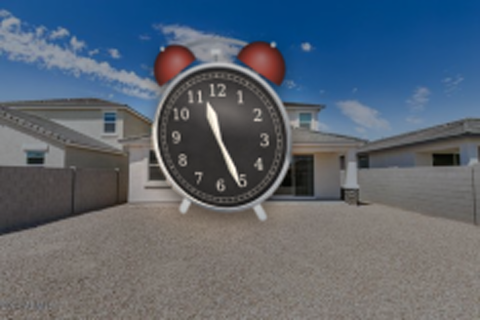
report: 11h26
